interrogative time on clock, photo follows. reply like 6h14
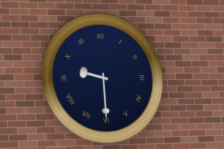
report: 9h30
